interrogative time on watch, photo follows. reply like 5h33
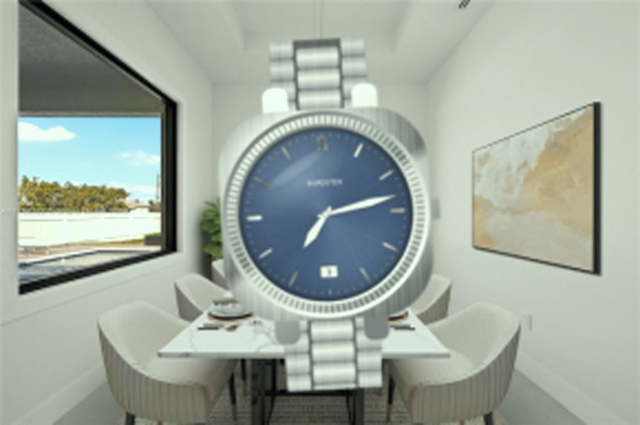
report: 7h13
